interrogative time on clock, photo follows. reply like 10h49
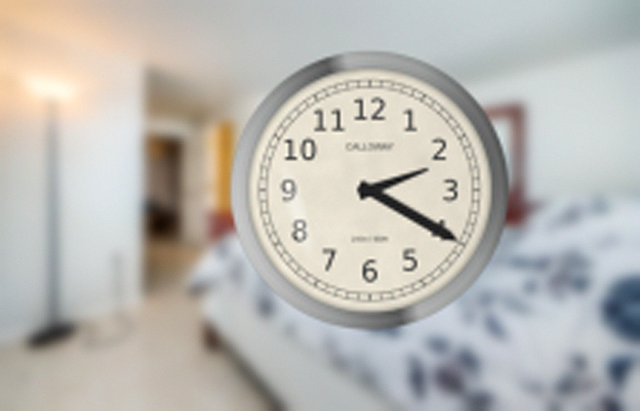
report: 2h20
